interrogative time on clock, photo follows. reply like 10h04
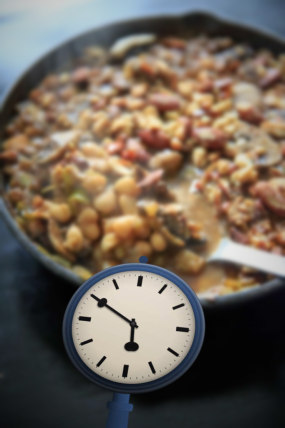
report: 5h50
